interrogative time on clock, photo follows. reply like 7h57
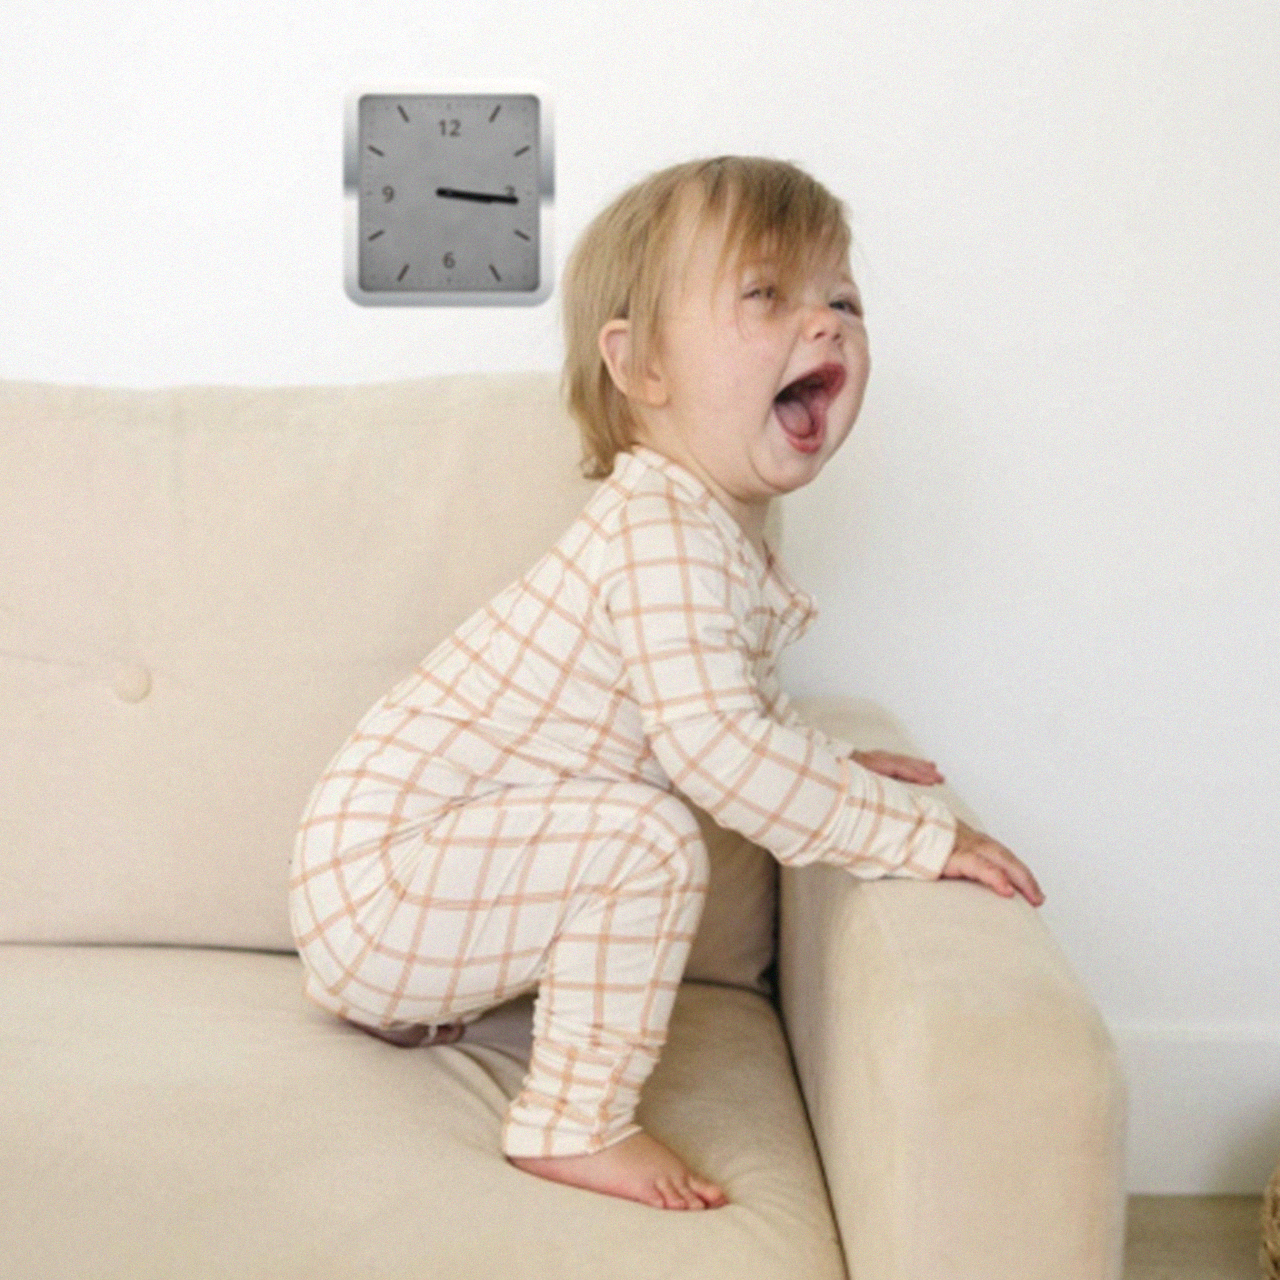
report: 3h16
